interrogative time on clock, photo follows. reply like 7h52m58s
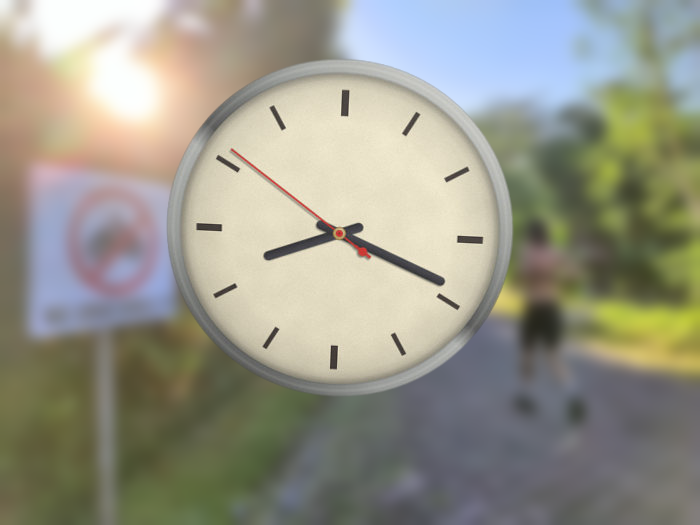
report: 8h18m51s
